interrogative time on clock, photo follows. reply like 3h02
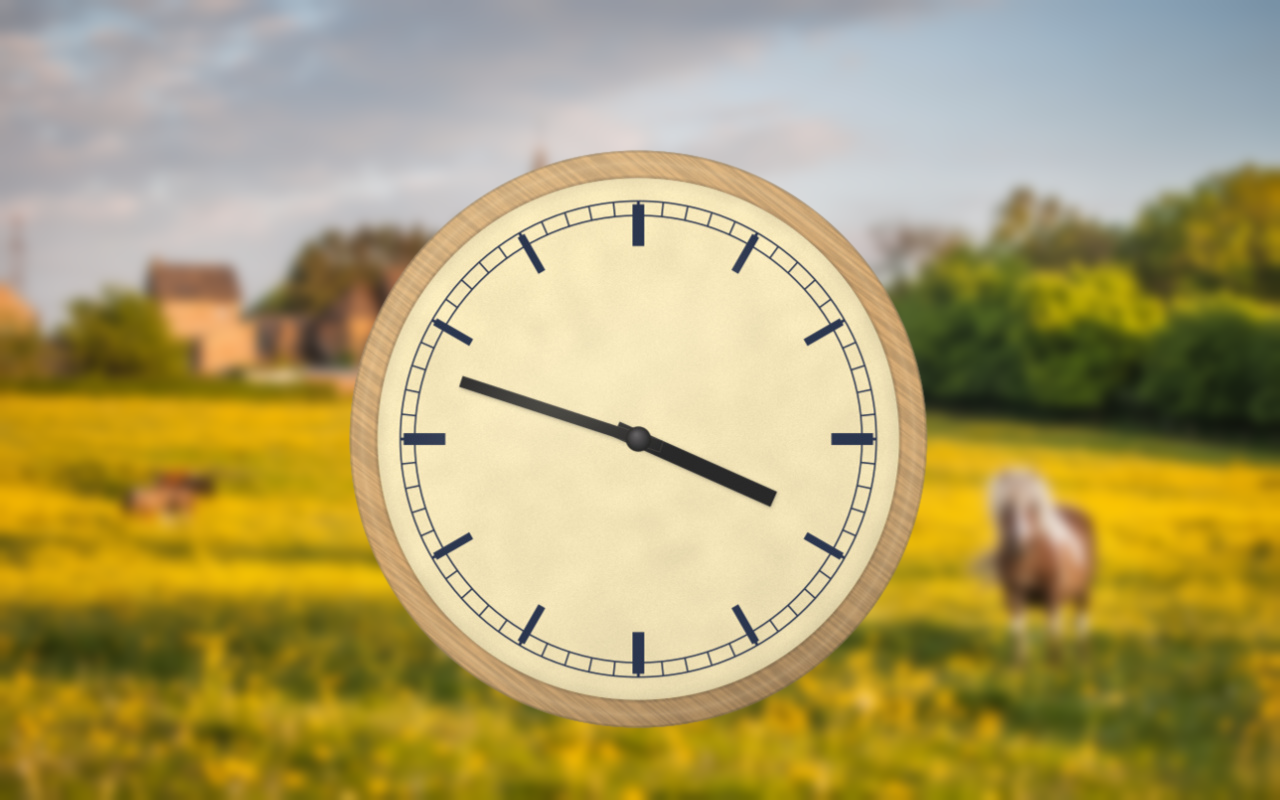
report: 3h48
